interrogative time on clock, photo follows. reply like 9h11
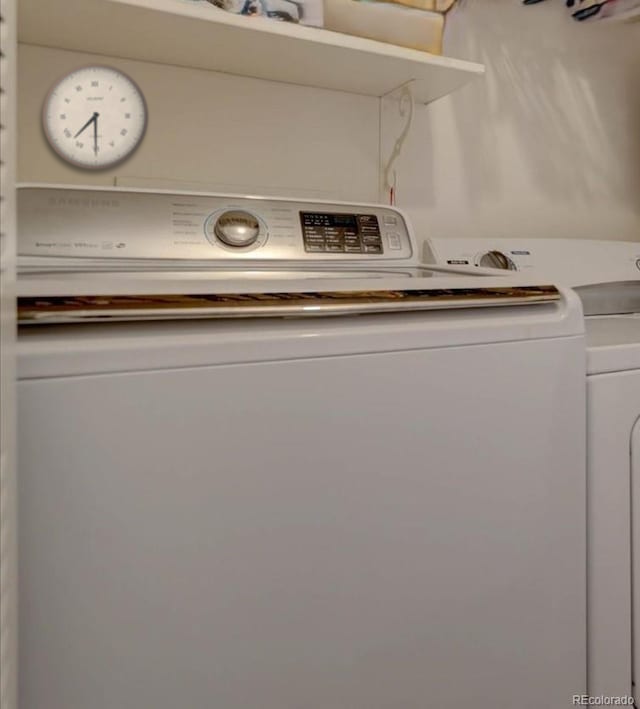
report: 7h30
